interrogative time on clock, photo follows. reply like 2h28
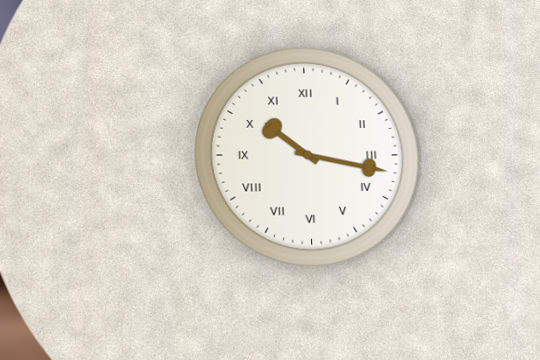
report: 10h17
